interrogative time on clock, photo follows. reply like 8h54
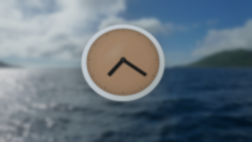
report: 7h21
